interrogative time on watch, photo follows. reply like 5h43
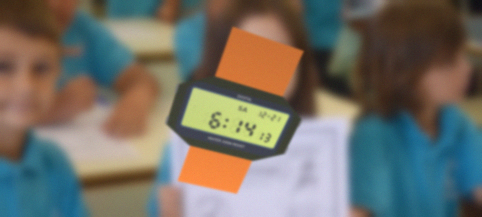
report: 6h14
